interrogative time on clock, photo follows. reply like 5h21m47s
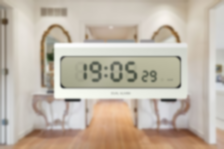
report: 19h05m29s
